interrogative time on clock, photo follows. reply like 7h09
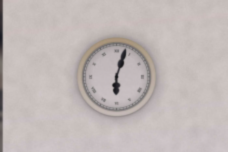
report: 6h03
